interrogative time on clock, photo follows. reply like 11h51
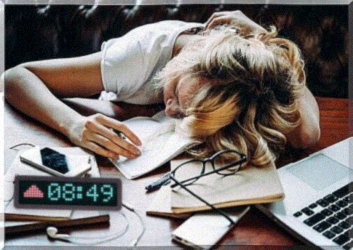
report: 8h49
